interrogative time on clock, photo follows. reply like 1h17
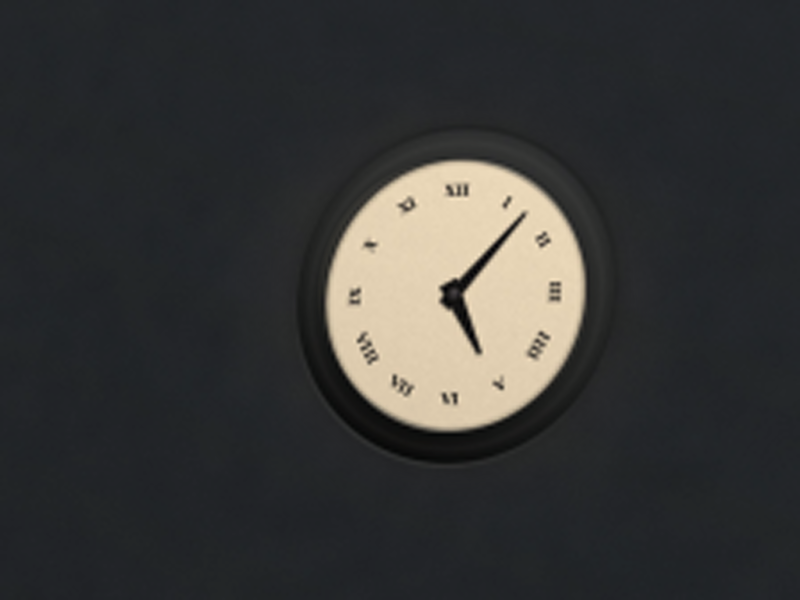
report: 5h07
